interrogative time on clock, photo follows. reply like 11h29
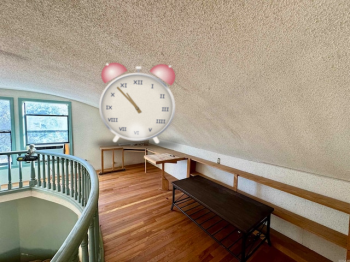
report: 10h53
